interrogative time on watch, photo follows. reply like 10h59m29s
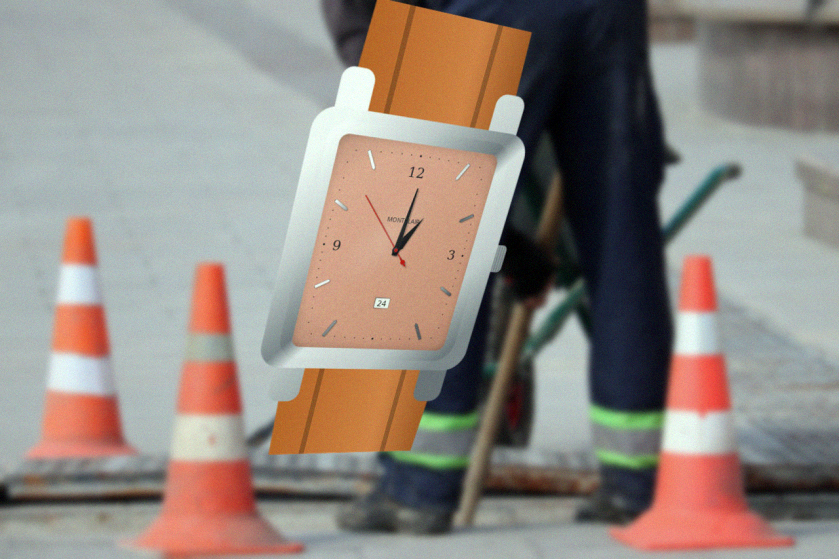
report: 1h00m53s
